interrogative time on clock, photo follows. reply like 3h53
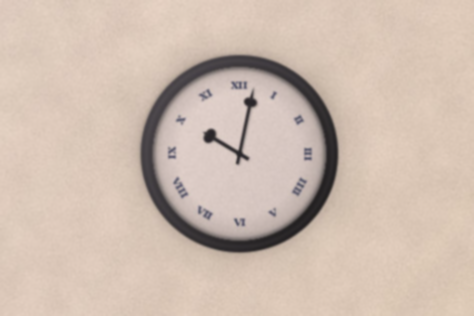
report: 10h02
